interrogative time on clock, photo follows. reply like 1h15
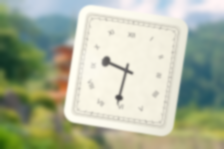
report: 9h31
